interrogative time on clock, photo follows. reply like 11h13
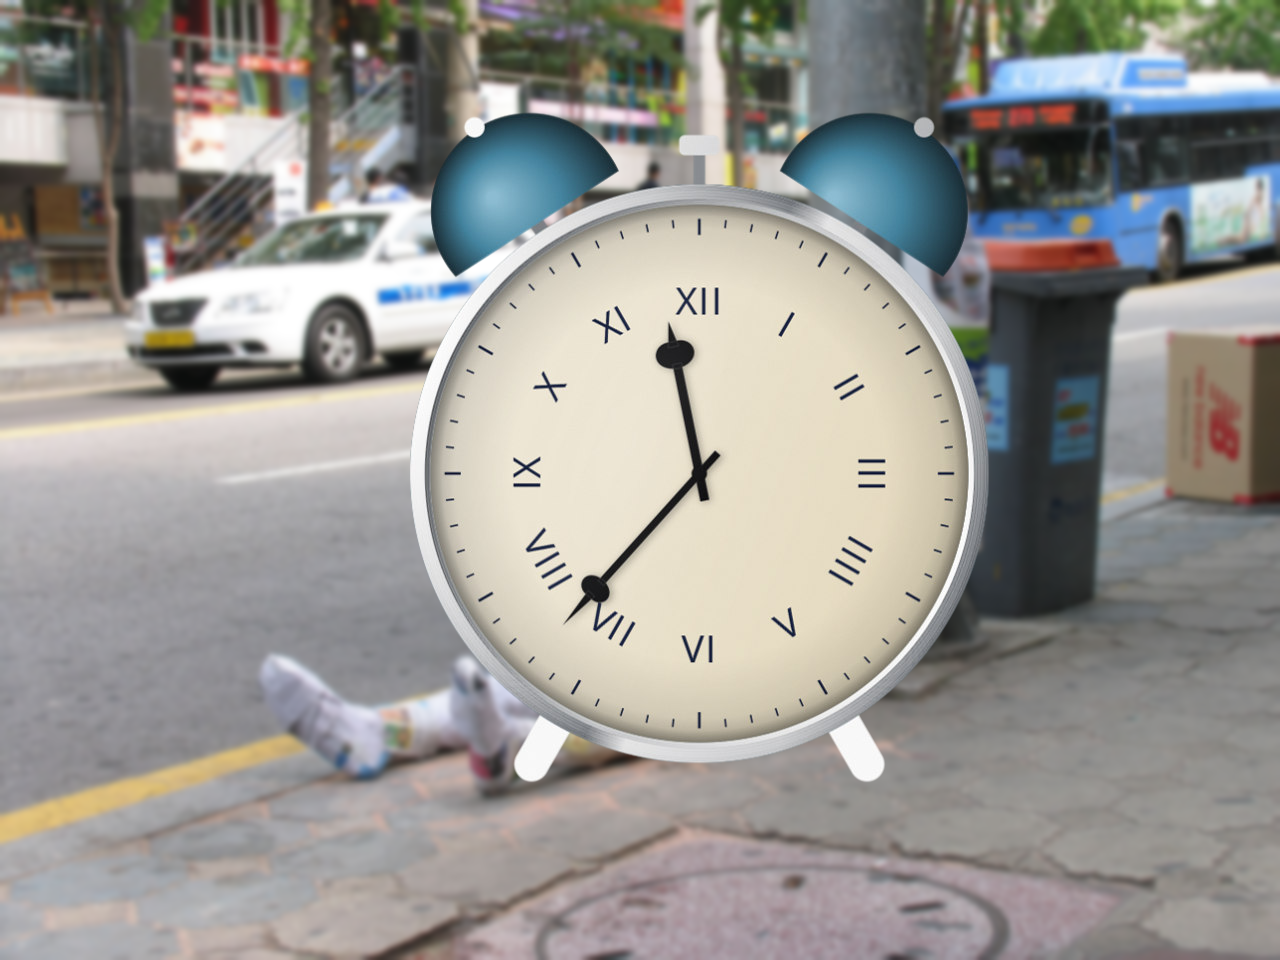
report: 11h37
